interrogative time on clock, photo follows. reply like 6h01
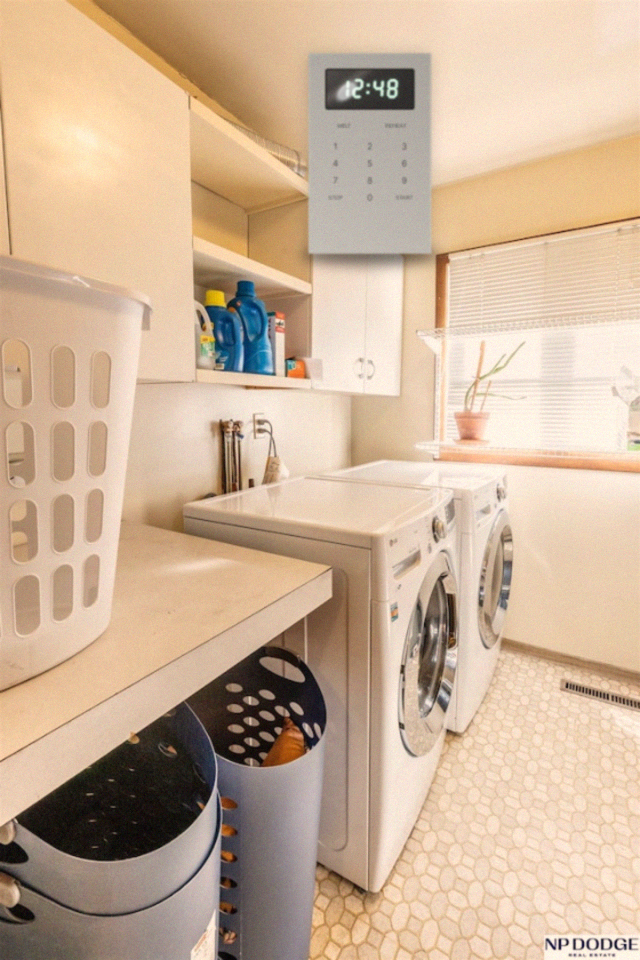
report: 12h48
